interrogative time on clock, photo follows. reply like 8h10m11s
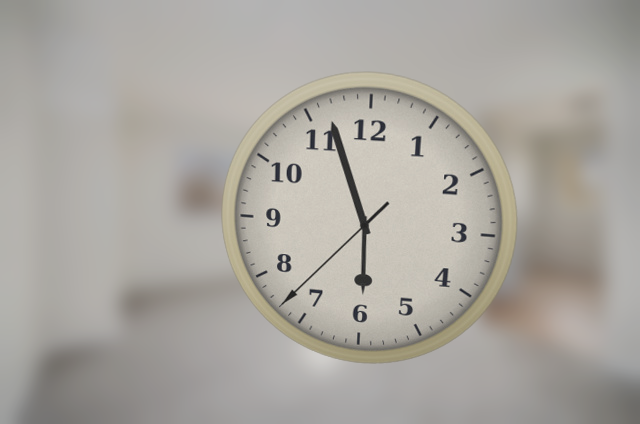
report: 5h56m37s
